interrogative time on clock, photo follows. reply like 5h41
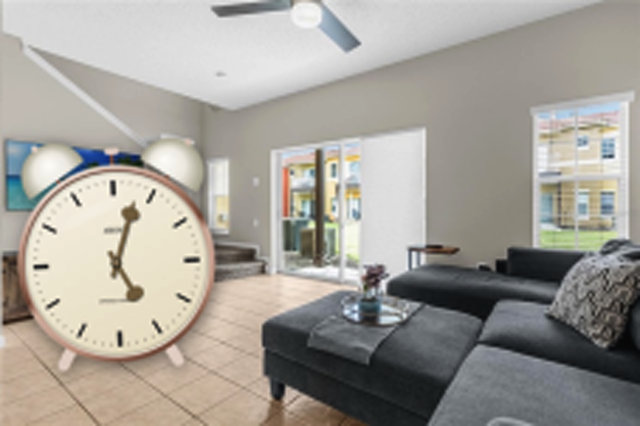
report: 5h03
